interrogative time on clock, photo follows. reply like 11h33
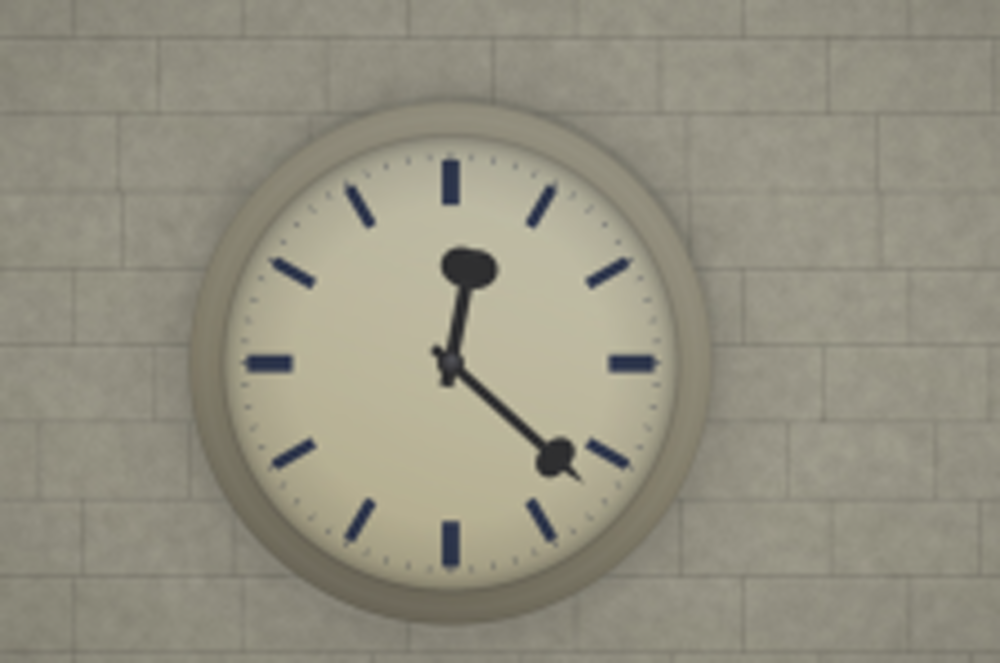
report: 12h22
